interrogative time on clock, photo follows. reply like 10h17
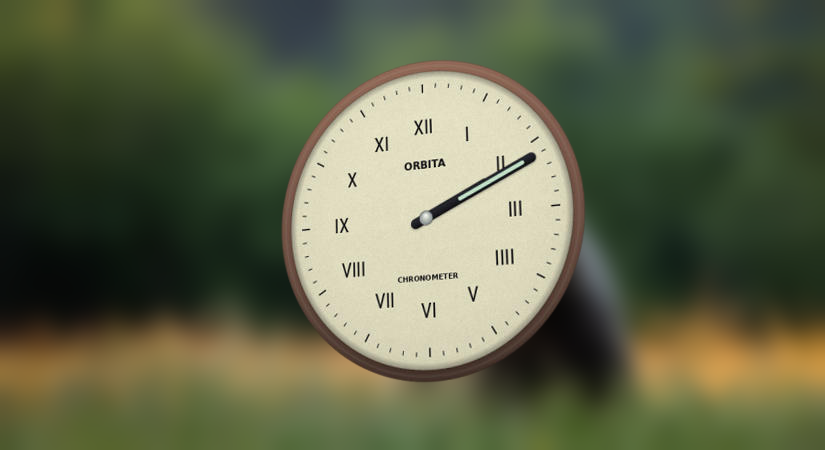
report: 2h11
